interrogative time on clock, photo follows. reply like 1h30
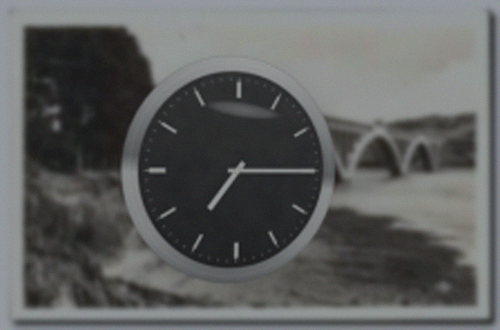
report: 7h15
